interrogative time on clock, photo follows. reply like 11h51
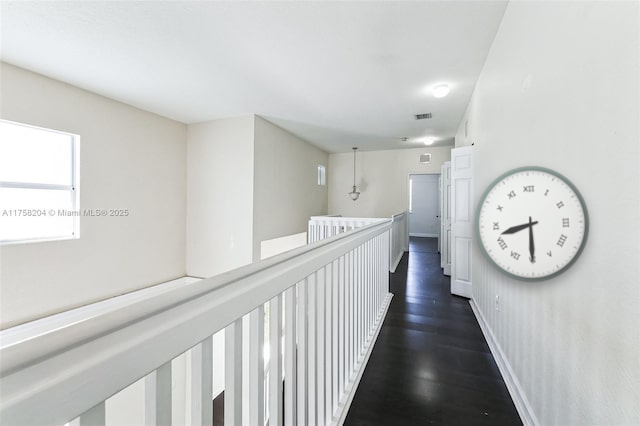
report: 8h30
